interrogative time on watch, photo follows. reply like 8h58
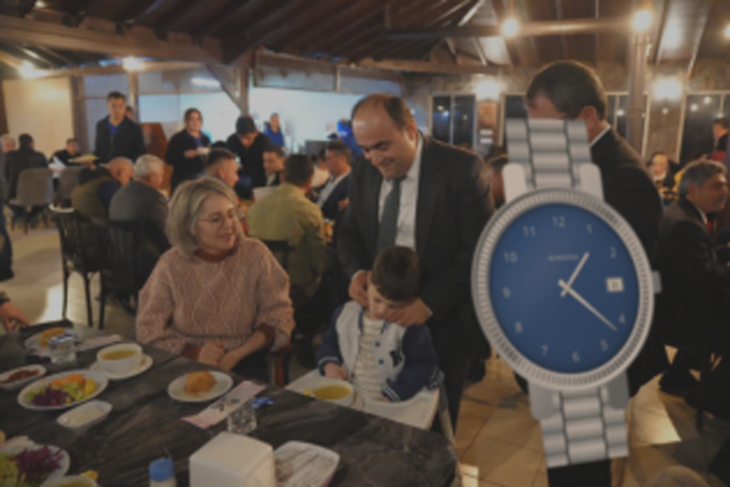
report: 1h22
